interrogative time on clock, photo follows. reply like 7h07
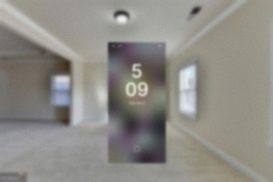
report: 5h09
